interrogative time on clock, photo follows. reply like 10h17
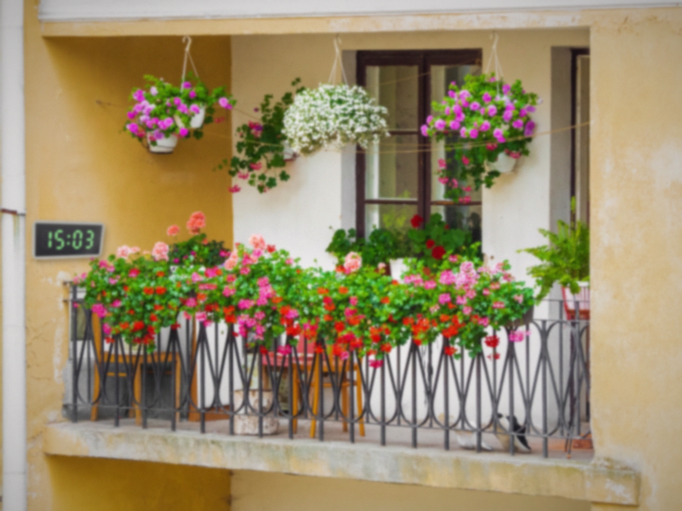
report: 15h03
